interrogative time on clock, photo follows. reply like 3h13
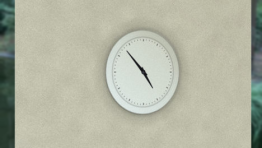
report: 4h53
